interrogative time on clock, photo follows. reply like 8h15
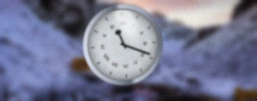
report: 11h19
